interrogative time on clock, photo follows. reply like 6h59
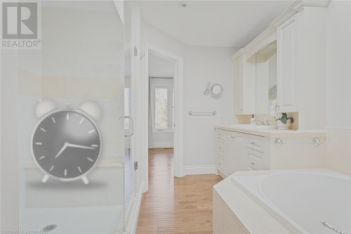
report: 7h16
